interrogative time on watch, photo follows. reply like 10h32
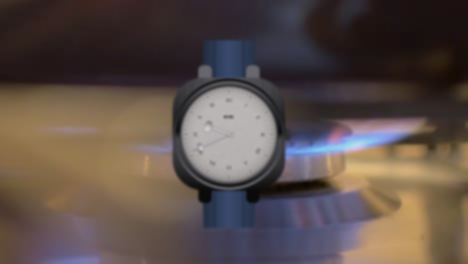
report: 9h41
